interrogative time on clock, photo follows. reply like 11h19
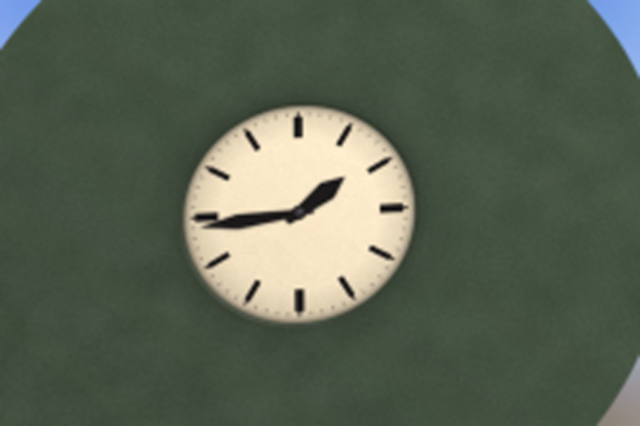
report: 1h44
